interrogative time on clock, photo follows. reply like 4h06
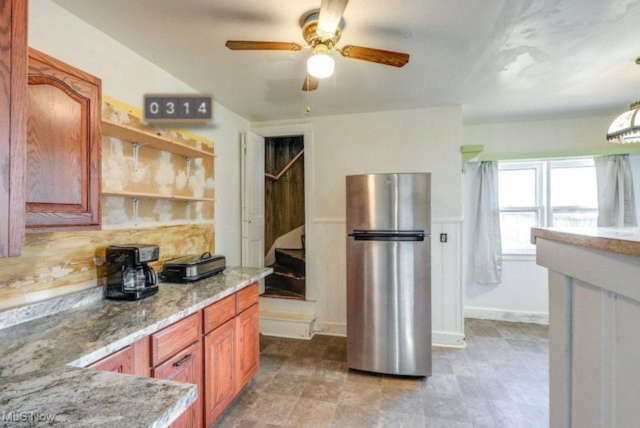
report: 3h14
